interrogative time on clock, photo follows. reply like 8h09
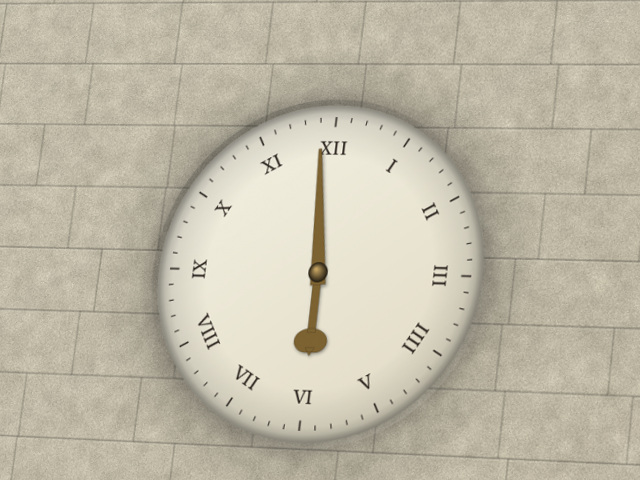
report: 5h59
